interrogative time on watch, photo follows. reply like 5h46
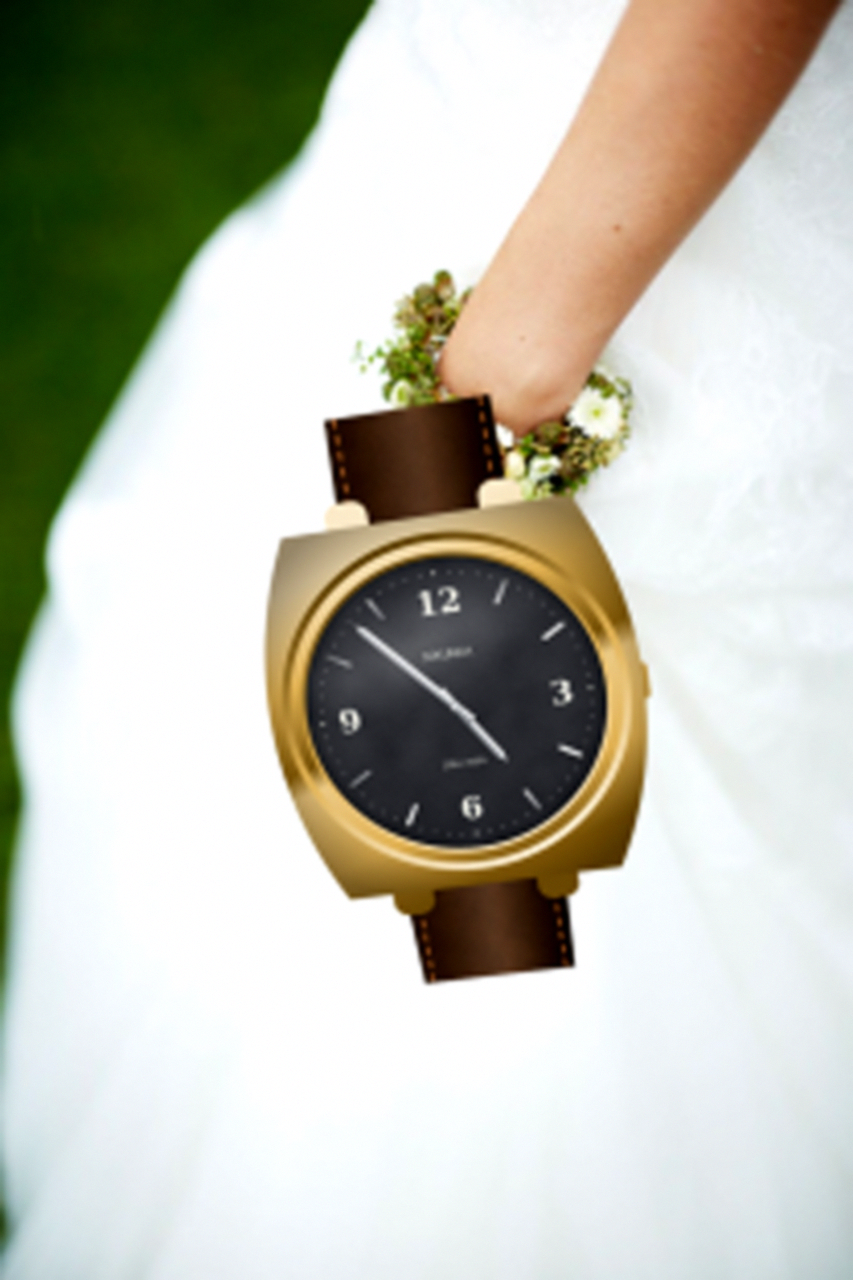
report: 4h53
